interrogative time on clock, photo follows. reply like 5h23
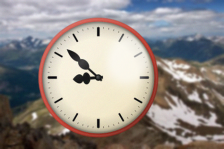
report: 8h52
